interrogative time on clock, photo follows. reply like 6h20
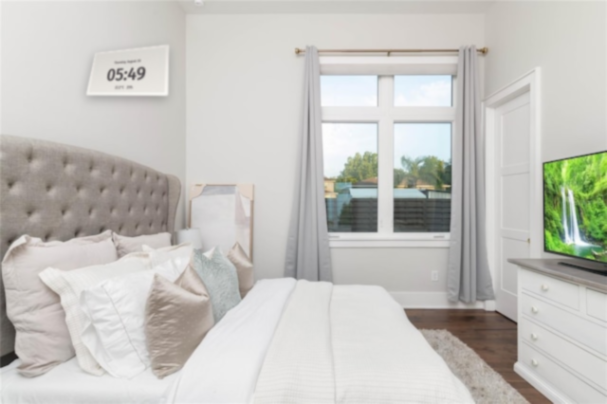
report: 5h49
